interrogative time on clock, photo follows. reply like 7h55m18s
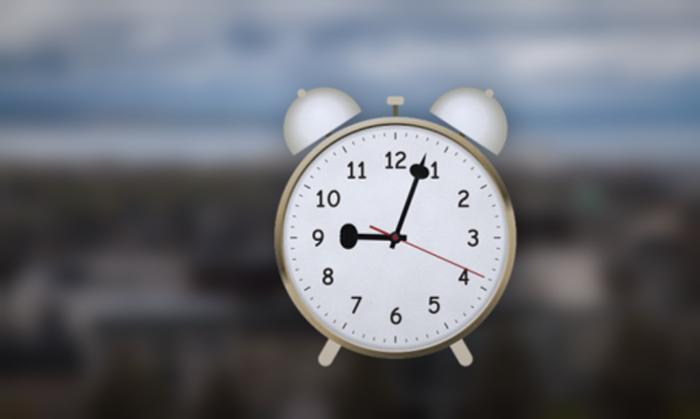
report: 9h03m19s
